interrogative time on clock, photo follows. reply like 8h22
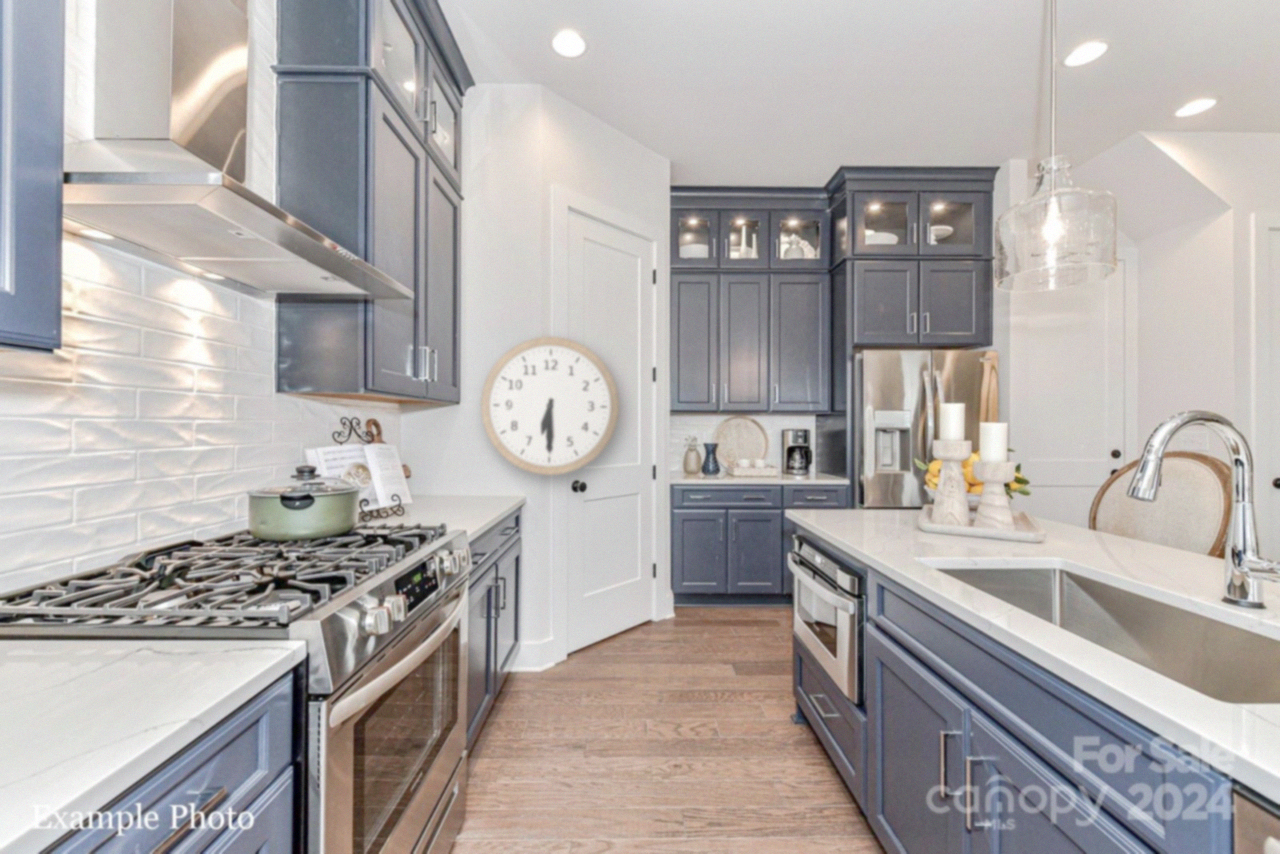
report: 6h30
